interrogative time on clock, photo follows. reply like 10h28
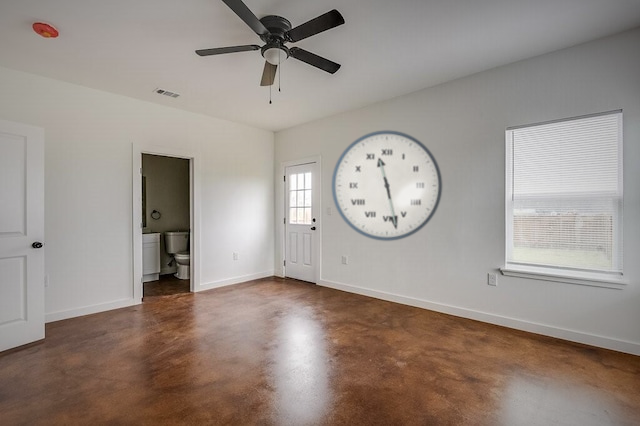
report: 11h28
